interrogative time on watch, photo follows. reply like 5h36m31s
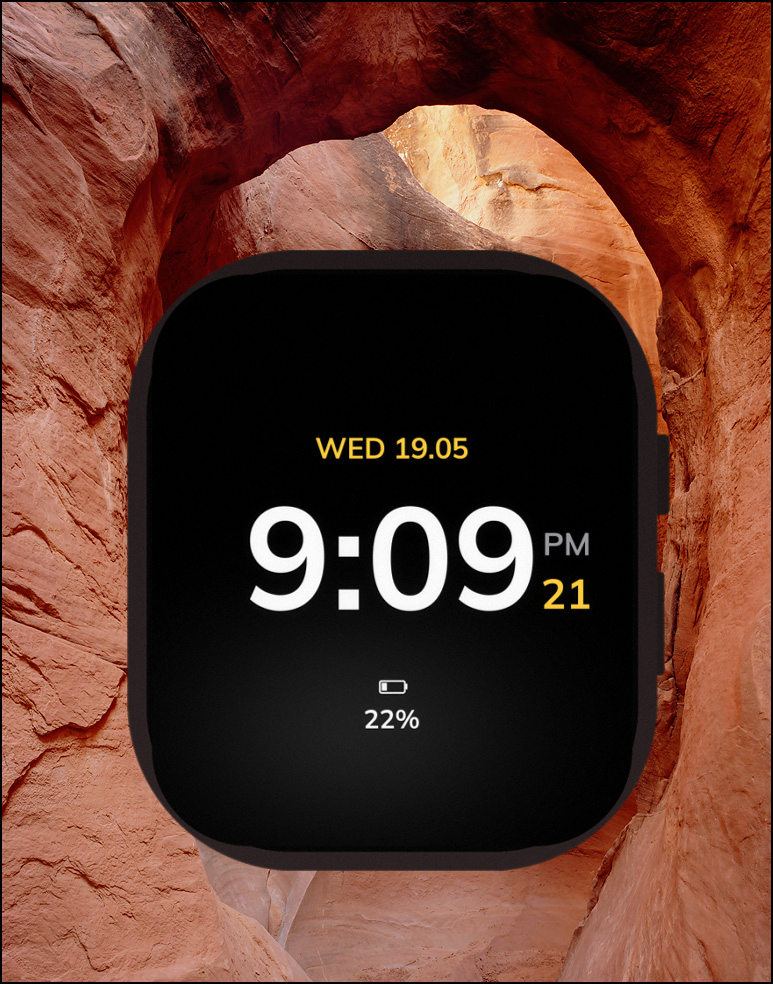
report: 9h09m21s
